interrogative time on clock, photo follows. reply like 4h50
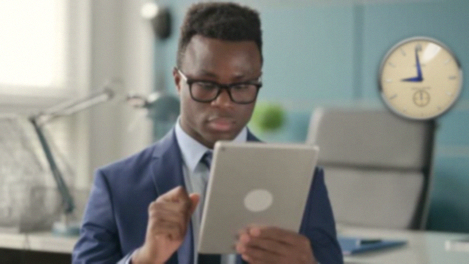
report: 8h59
